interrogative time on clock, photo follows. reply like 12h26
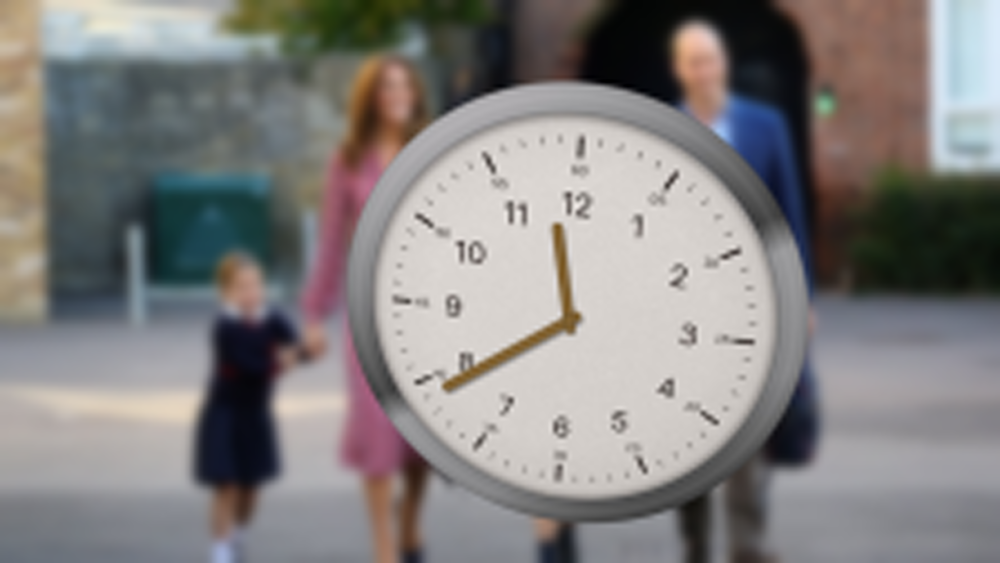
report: 11h39
